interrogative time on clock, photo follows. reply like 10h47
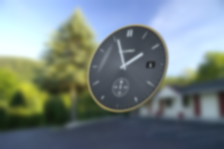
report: 1h56
